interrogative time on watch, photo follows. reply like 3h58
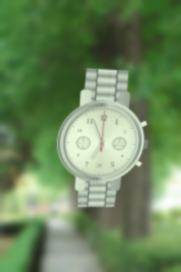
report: 6h56
